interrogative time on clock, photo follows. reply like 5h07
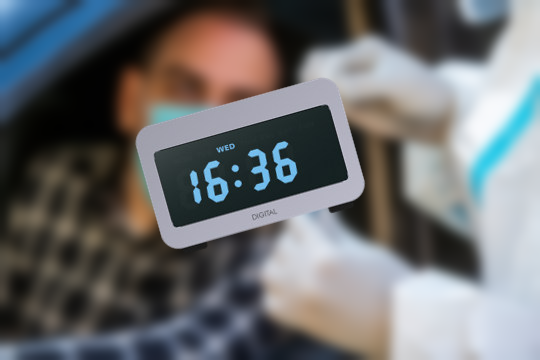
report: 16h36
